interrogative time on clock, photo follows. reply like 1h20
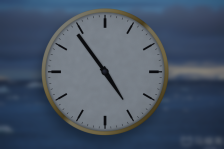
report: 4h54
